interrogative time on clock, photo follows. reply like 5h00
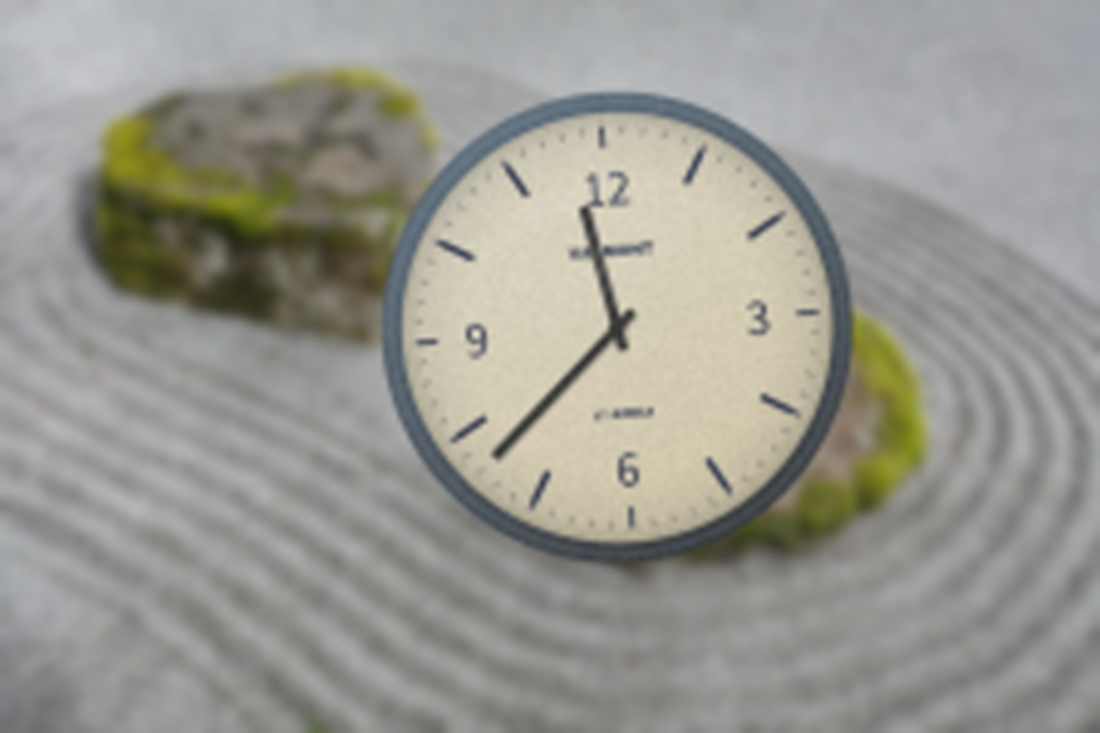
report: 11h38
